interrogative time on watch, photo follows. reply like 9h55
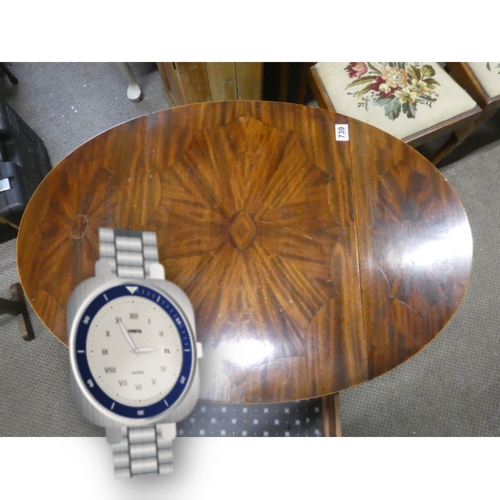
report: 2h55
